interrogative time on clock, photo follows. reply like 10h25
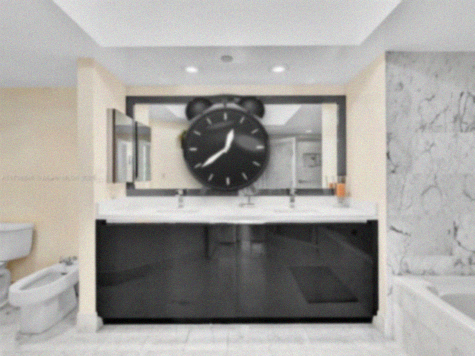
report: 12h39
